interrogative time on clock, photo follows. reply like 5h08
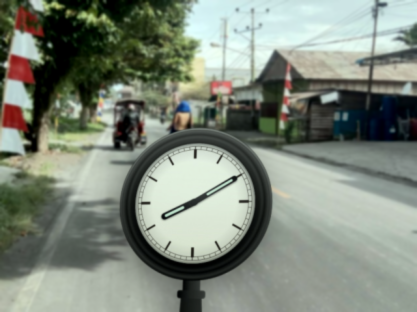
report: 8h10
